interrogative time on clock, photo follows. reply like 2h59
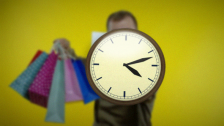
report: 4h12
